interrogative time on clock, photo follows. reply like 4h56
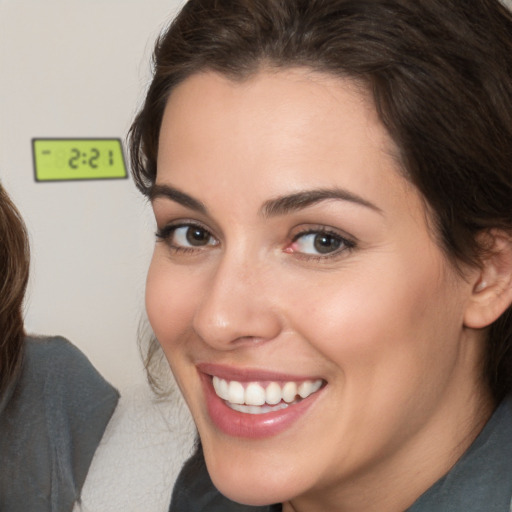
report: 2h21
